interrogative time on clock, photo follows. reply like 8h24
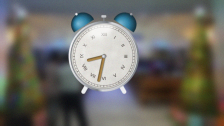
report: 8h32
